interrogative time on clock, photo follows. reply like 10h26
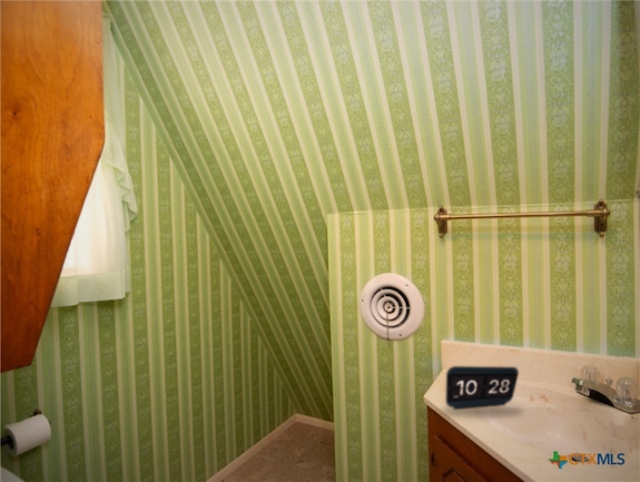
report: 10h28
